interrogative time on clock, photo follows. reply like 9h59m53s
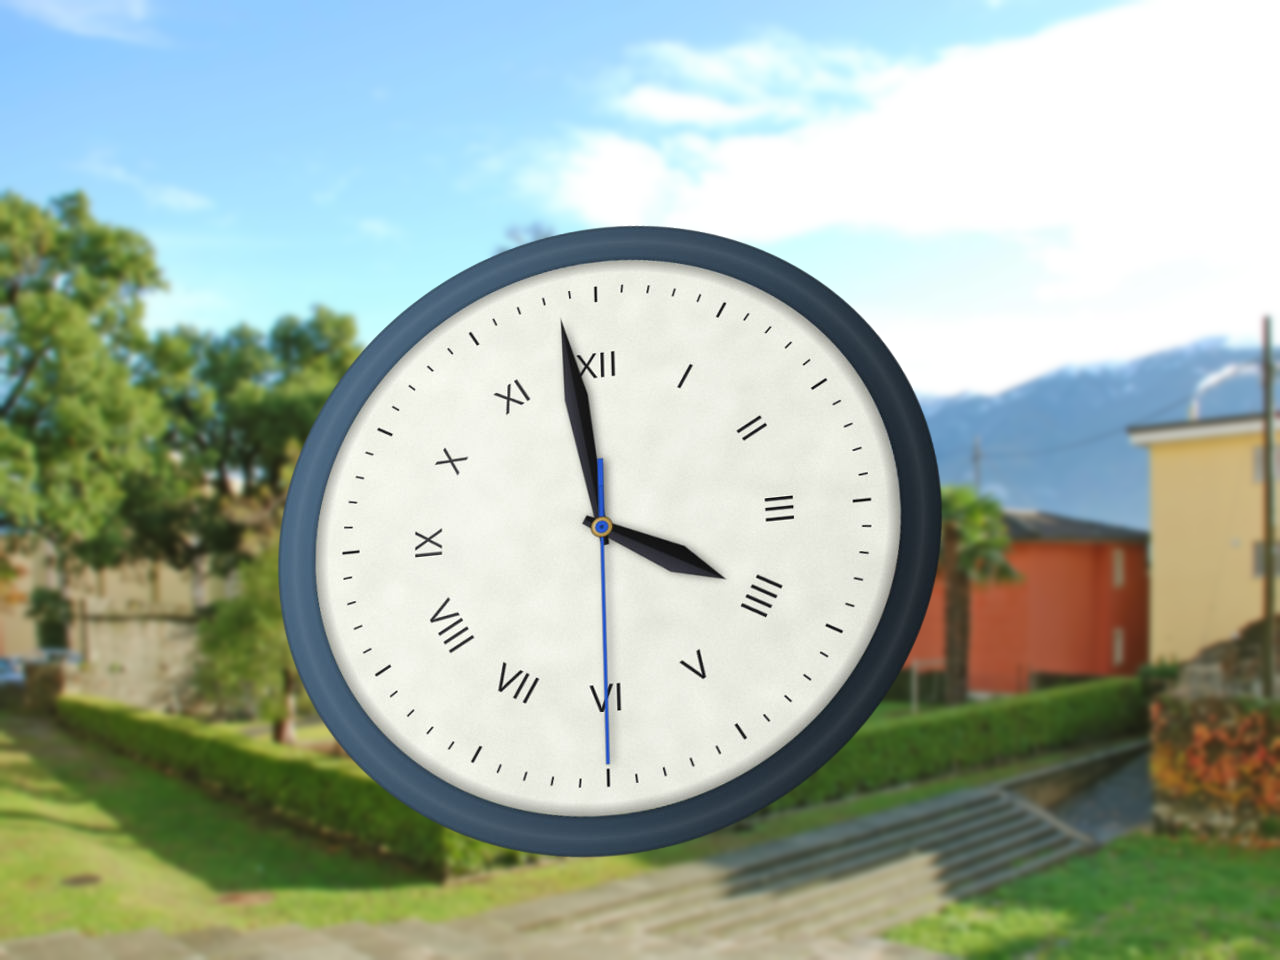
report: 3h58m30s
